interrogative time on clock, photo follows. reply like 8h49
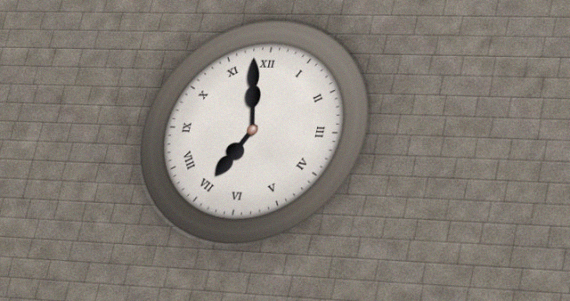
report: 6h58
